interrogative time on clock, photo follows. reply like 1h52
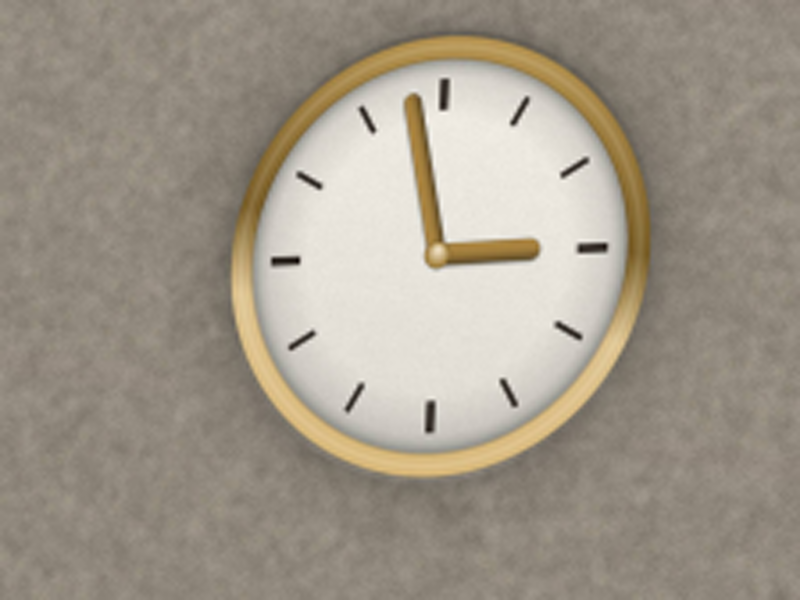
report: 2h58
